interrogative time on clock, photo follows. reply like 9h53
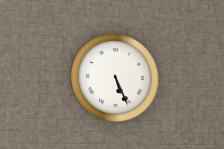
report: 5h26
